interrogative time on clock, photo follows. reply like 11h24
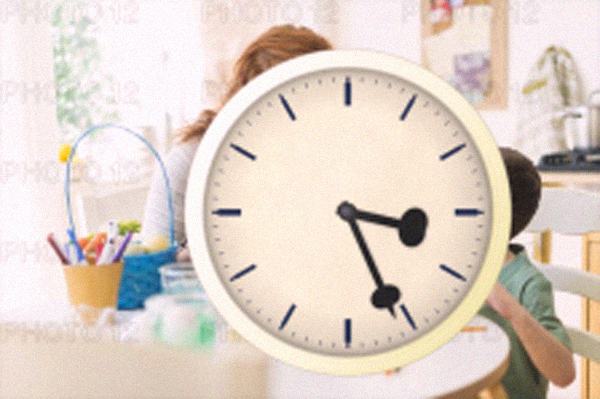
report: 3h26
